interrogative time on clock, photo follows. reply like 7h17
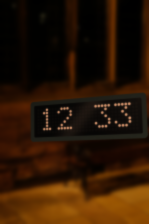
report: 12h33
